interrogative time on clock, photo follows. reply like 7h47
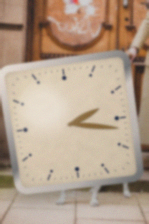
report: 2h17
